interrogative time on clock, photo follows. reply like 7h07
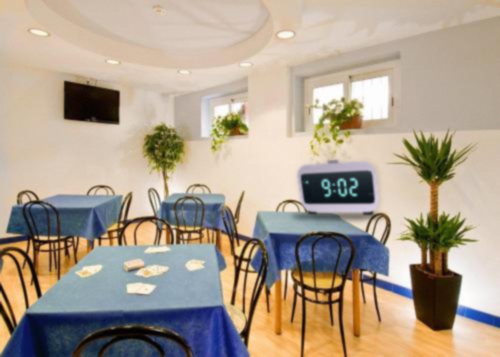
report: 9h02
